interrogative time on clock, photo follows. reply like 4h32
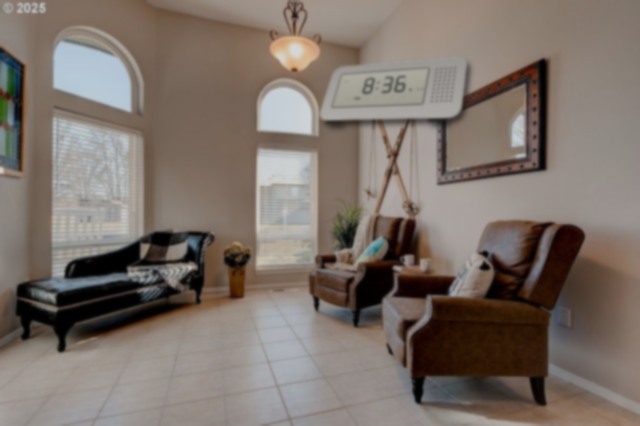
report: 8h36
